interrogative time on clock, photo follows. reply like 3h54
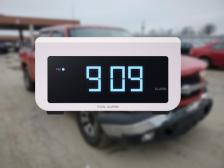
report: 9h09
